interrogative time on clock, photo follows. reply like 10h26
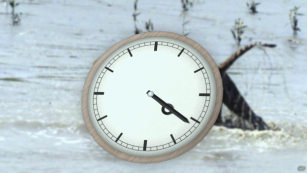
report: 4h21
